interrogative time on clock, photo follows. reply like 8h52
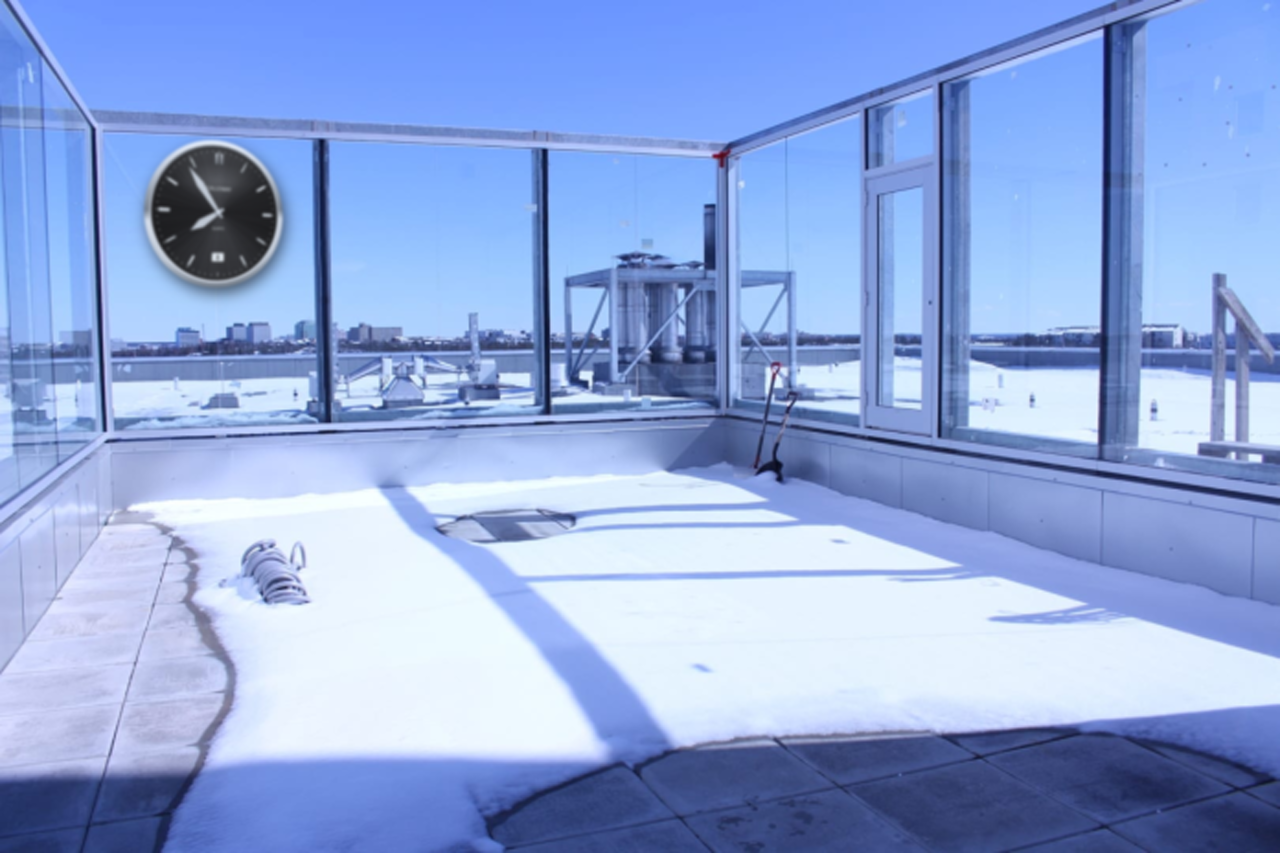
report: 7h54
